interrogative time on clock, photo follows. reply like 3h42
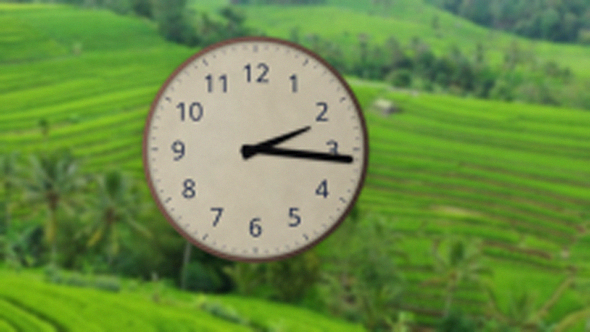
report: 2h16
